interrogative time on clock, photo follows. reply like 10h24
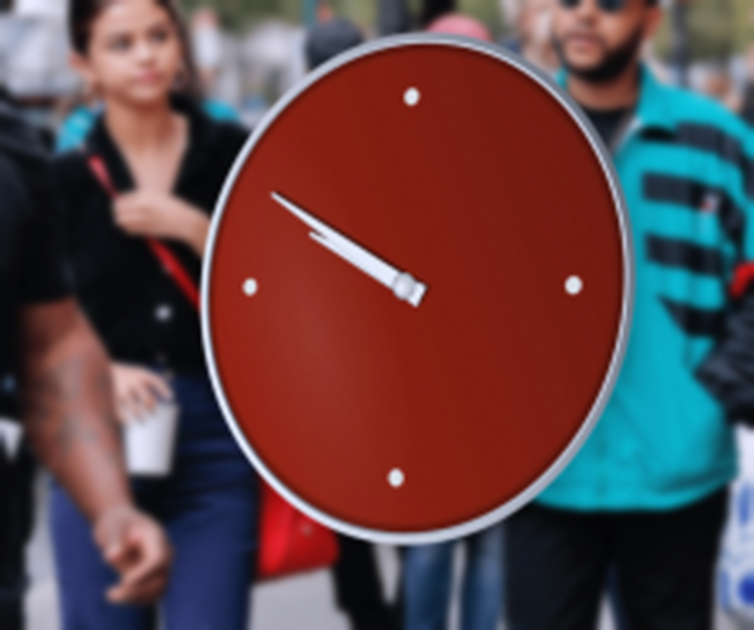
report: 9h50
